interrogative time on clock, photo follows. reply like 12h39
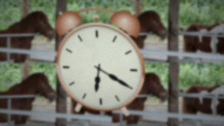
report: 6h20
